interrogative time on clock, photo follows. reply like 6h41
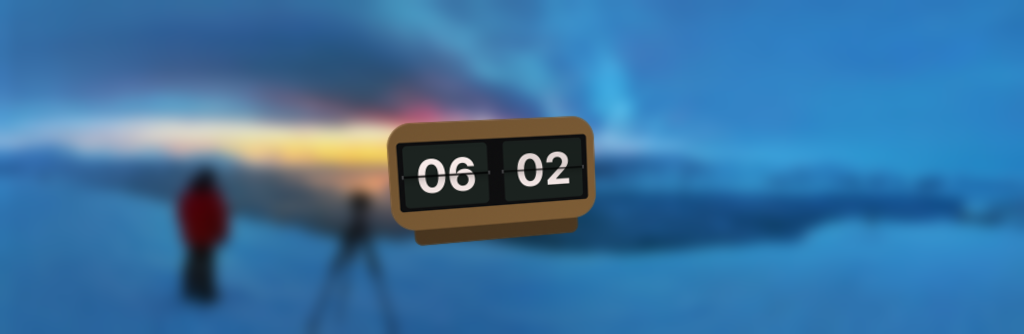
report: 6h02
